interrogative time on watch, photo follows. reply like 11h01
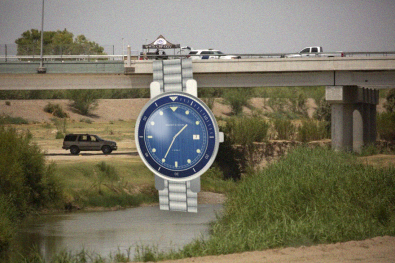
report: 1h35
